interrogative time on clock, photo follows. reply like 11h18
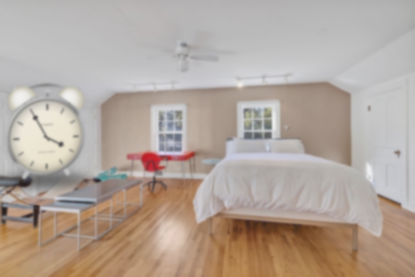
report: 3h55
